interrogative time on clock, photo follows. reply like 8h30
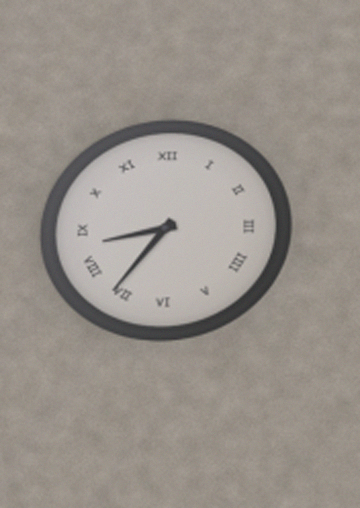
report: 8h36
